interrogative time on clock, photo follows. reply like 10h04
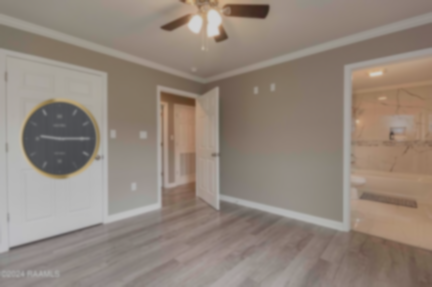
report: 9h15
